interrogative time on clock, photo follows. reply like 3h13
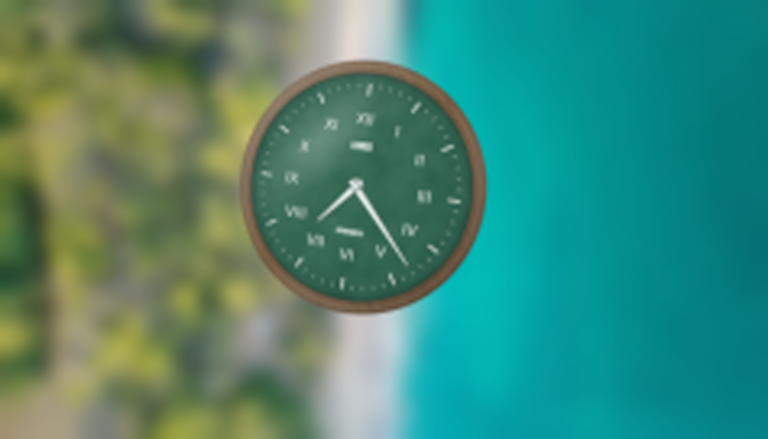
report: 7h23
